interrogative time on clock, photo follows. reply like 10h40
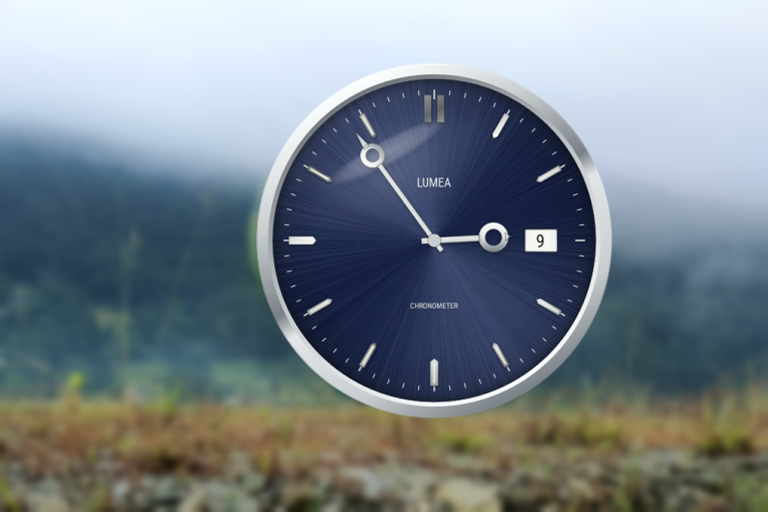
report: 2h54
